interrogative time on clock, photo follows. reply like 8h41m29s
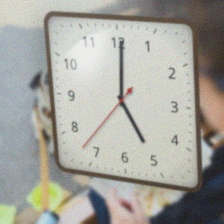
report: 5h00m37s
